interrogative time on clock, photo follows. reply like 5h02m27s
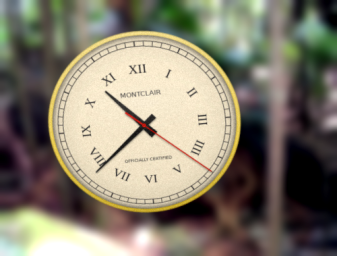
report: 10h38m22s
